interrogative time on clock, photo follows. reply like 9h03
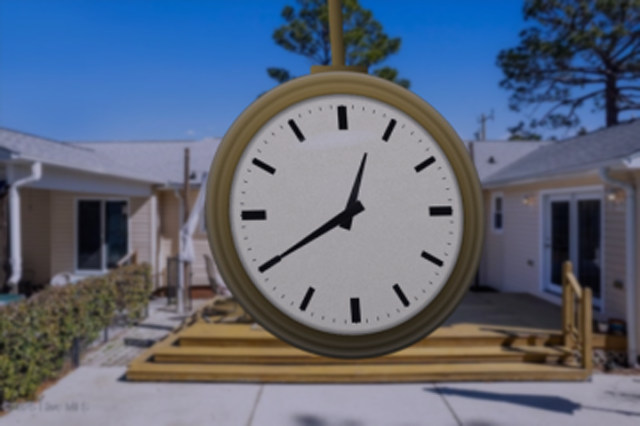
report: 12h40
